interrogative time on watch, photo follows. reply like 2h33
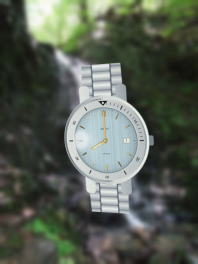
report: 8h00
